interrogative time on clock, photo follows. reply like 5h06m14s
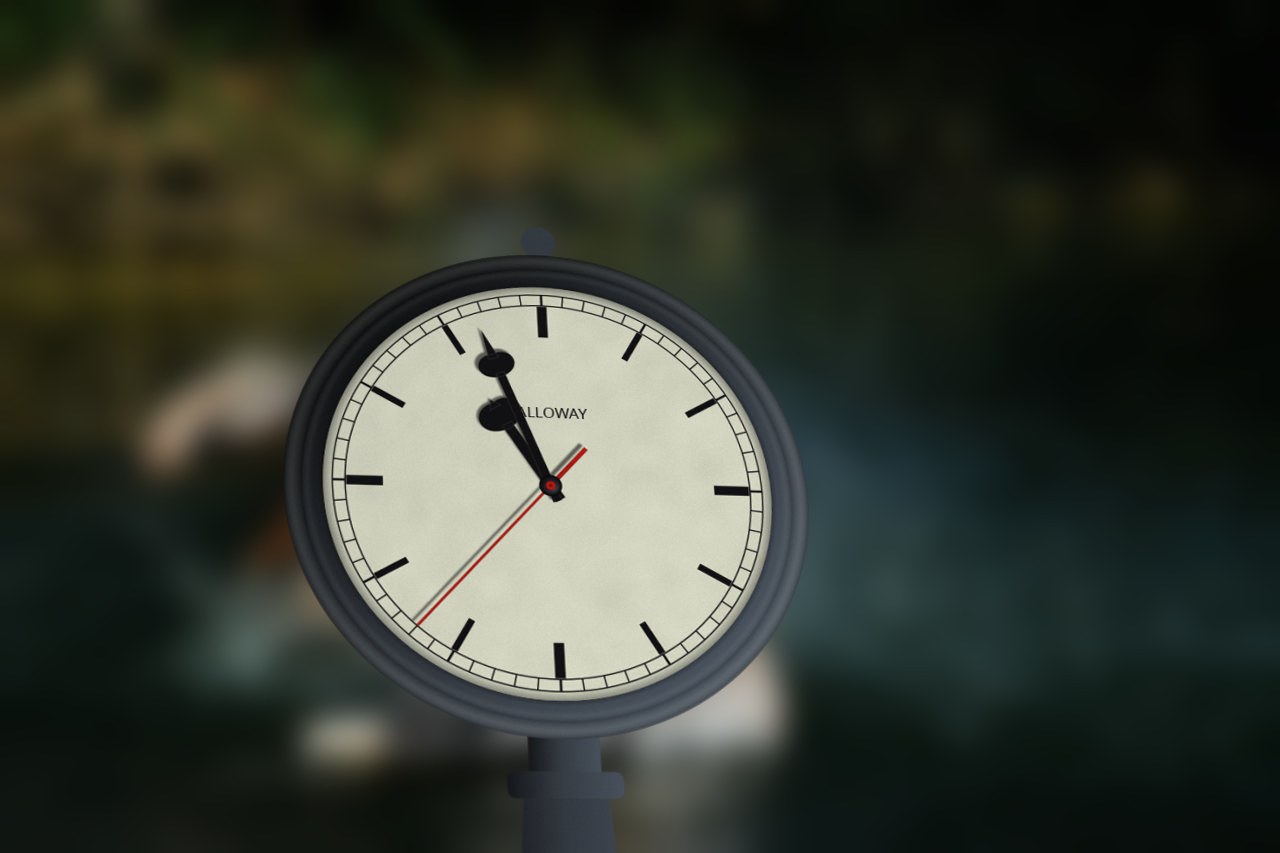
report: 10h56m37s
